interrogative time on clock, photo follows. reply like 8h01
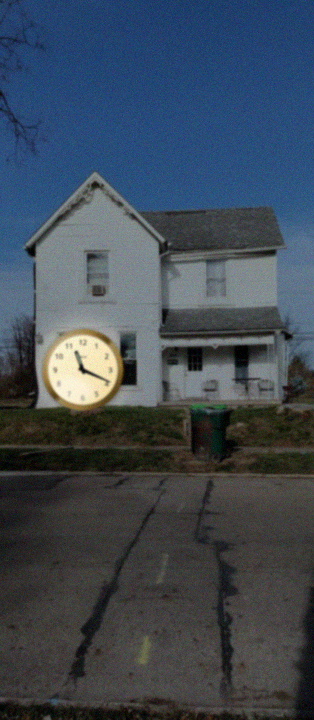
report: 11h19
